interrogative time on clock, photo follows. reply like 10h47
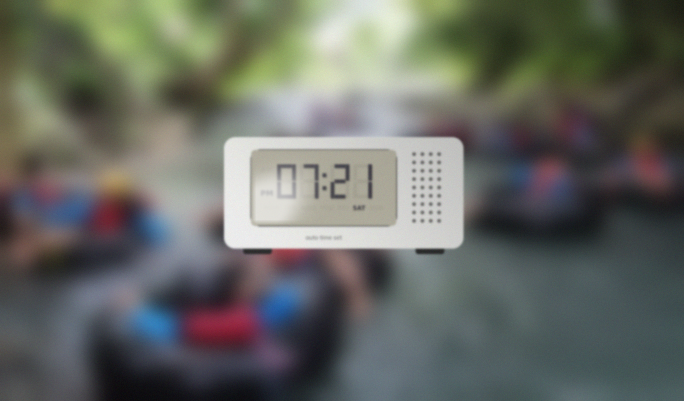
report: 7h21
